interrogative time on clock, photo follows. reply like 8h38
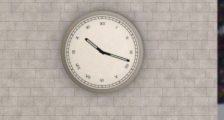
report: 10h18
